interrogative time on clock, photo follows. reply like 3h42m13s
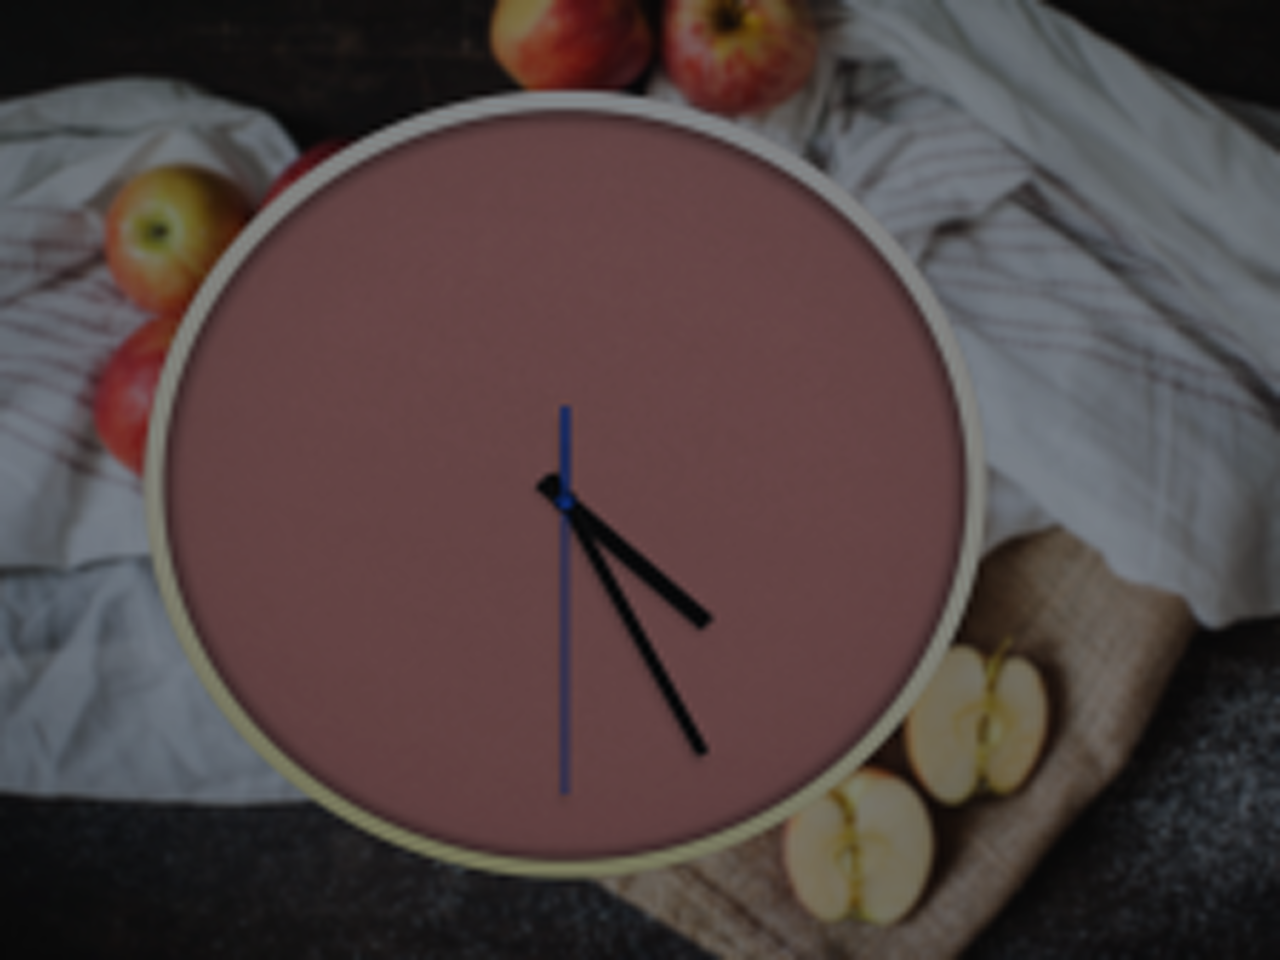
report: 4h25m30s
